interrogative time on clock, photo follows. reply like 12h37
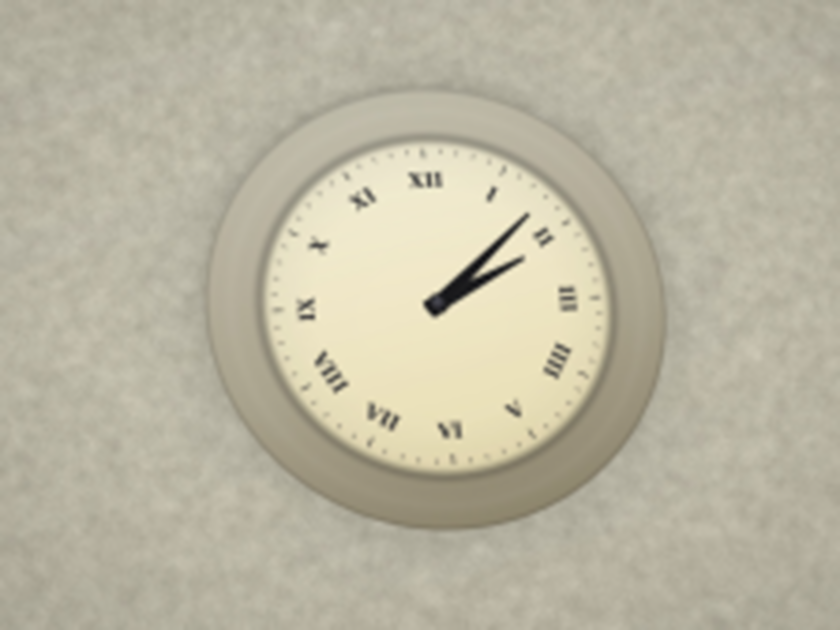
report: 2h08
